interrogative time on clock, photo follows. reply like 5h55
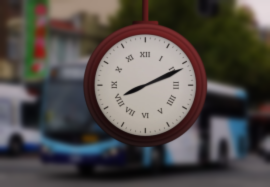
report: 8h11
